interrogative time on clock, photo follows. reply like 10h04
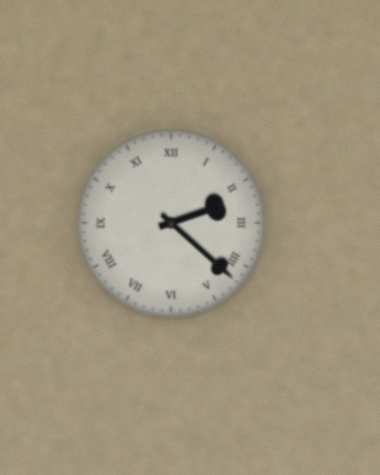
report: 2h22
